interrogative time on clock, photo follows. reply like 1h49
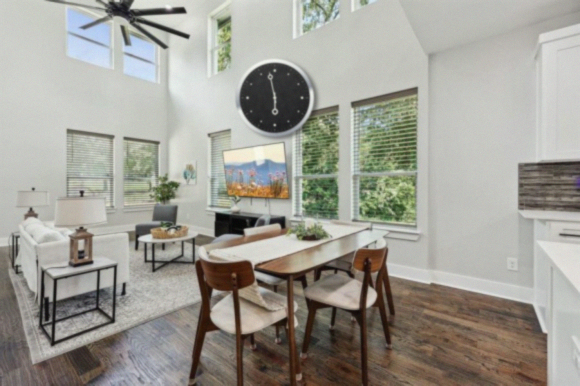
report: 5h58
